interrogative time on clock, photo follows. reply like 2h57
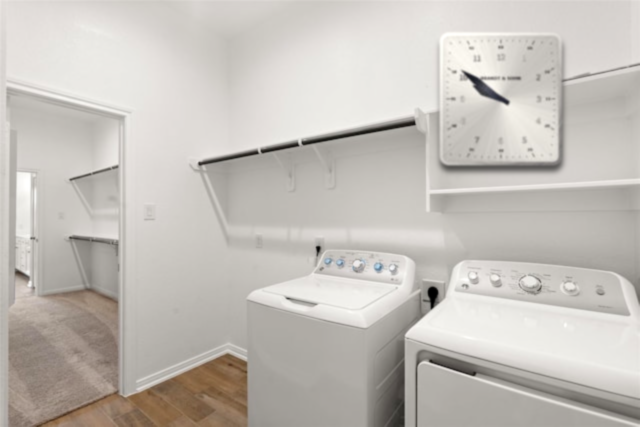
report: 9h51
